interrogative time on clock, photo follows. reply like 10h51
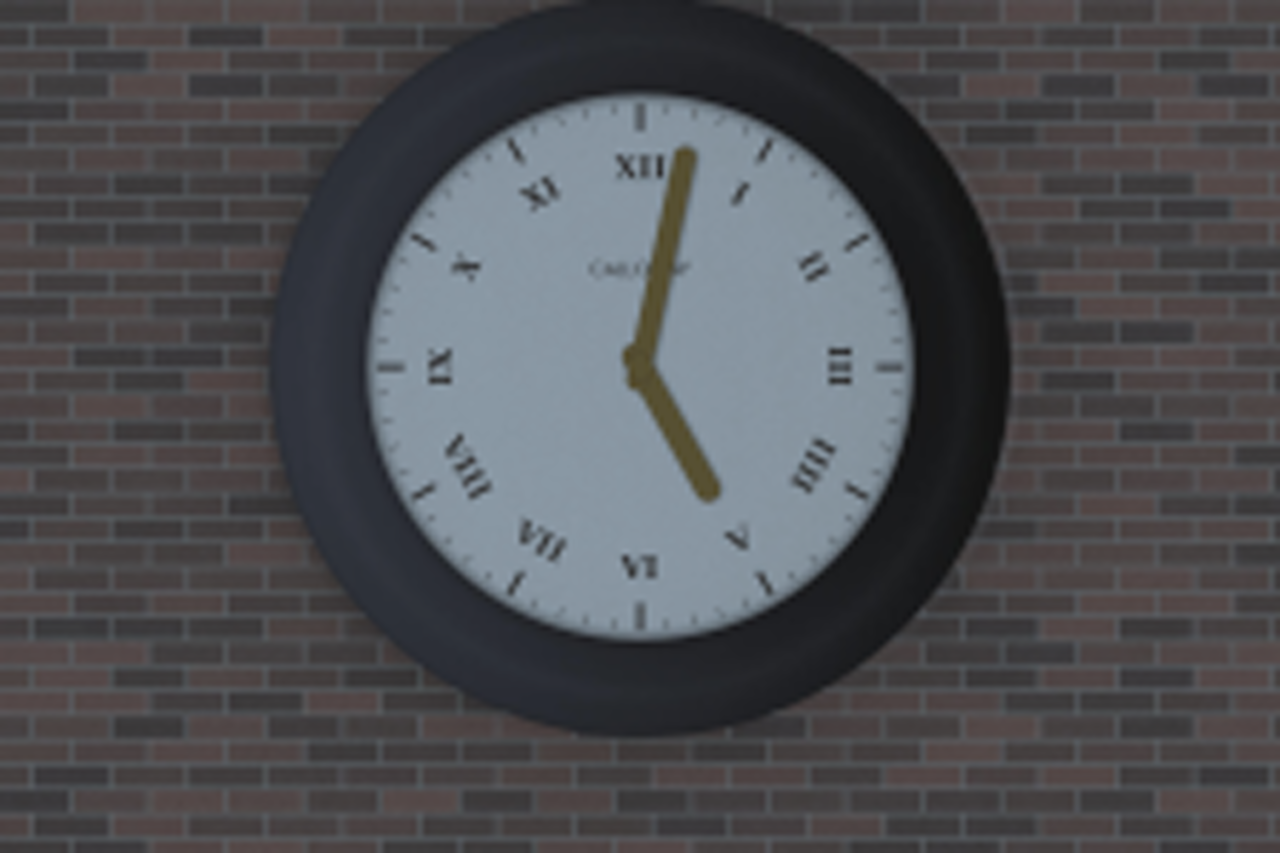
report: 5h02
